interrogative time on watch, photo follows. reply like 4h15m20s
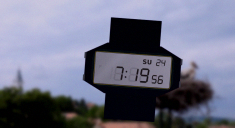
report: 7h19m56s
